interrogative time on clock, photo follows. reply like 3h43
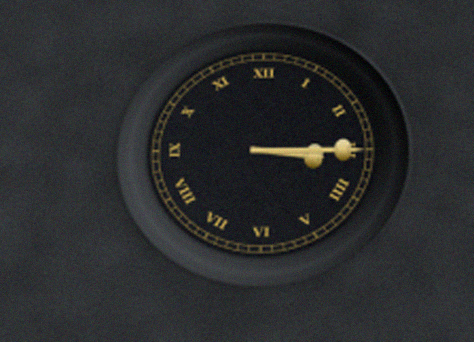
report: 3h15
